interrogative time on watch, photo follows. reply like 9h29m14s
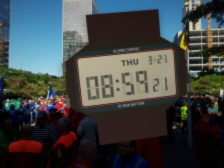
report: 8h59m21s
